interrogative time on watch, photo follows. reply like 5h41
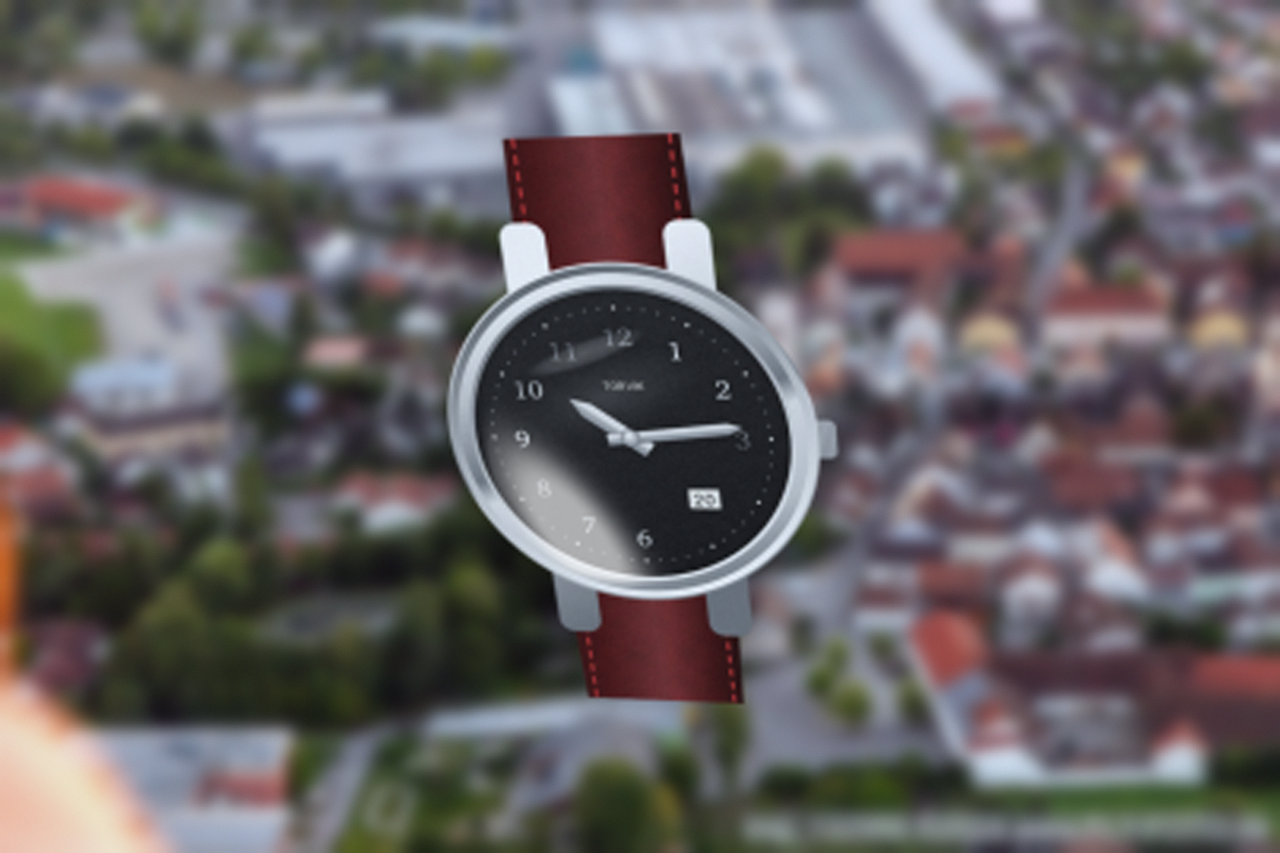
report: 10h14
